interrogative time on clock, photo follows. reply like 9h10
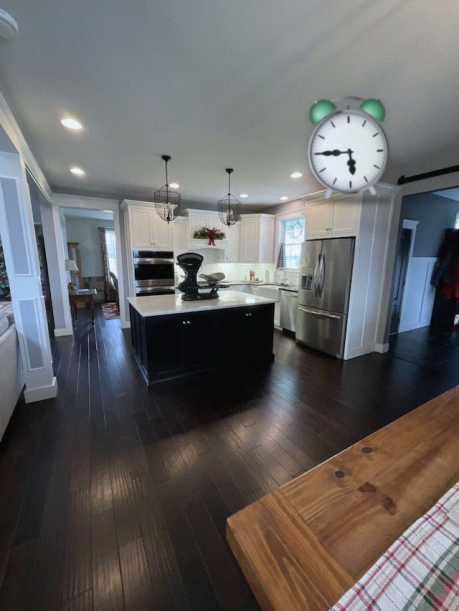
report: 5h45
